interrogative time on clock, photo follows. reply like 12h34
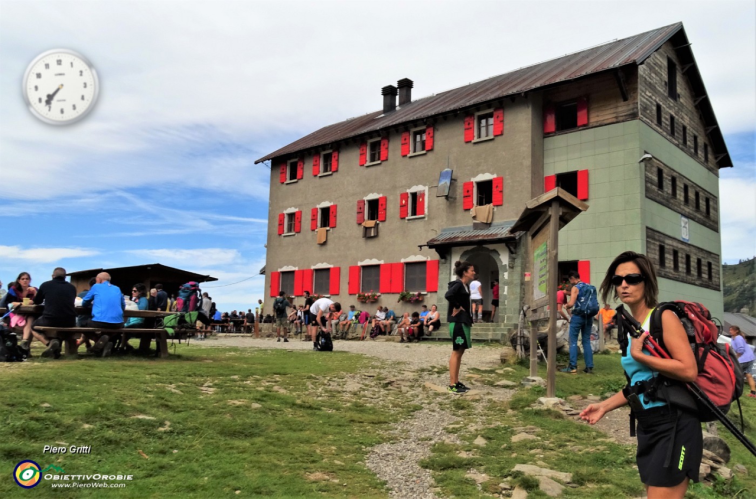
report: 7h37
